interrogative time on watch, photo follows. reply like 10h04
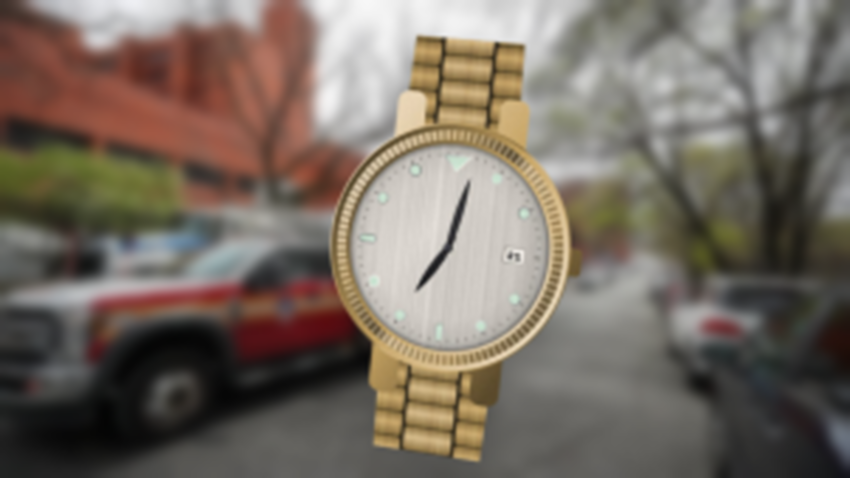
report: 7h02
